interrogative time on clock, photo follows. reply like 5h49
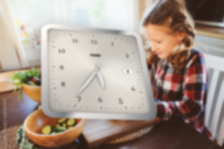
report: 5h36
